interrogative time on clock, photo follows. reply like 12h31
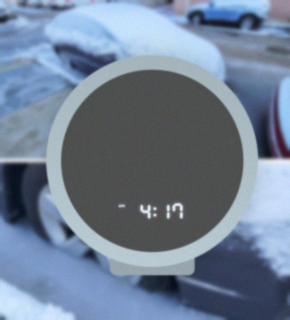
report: 4h17
